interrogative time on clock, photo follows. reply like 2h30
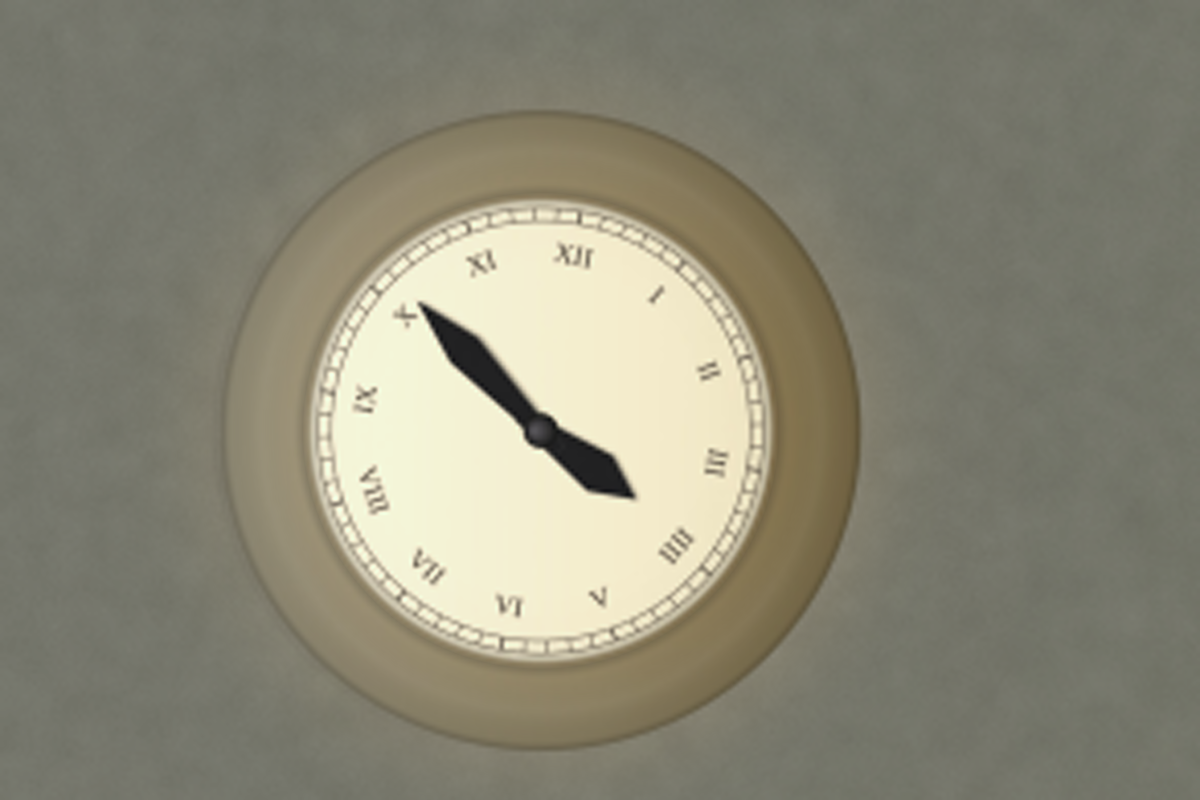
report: 3h51
